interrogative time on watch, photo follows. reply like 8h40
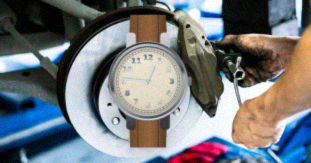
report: 12h46
